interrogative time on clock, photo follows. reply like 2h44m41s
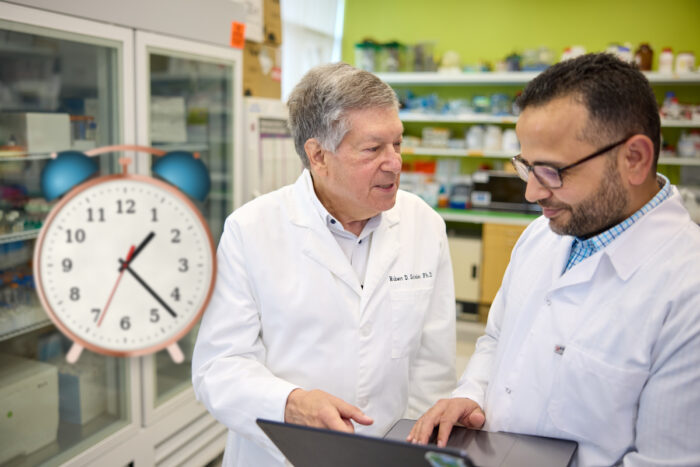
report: 1h22m34s
